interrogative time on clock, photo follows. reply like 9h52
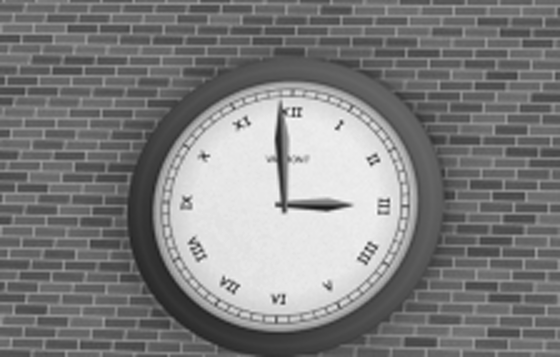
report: 2h59
